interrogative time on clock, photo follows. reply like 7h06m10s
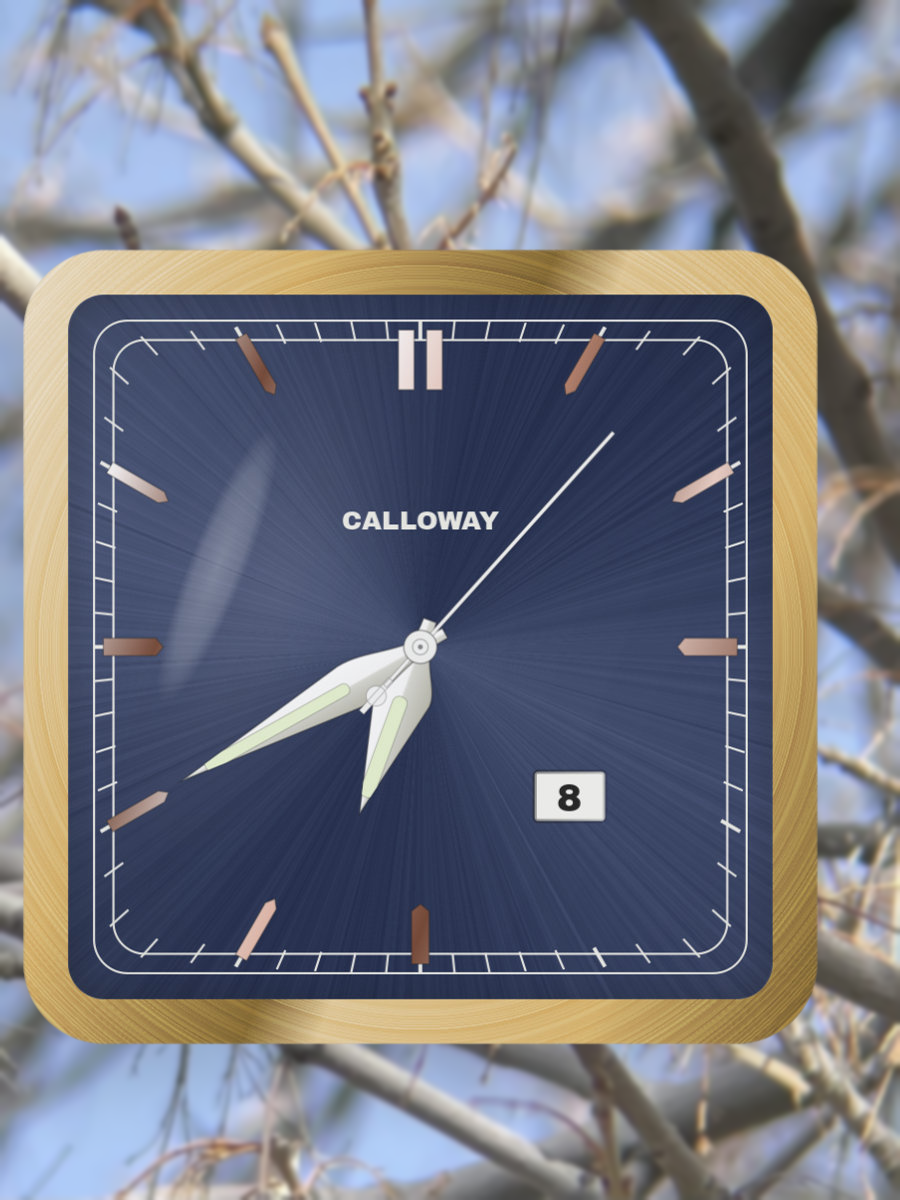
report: 6h40m07s
